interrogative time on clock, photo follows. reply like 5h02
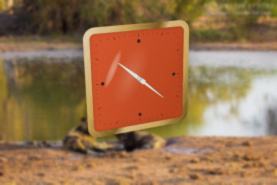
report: 10h22
